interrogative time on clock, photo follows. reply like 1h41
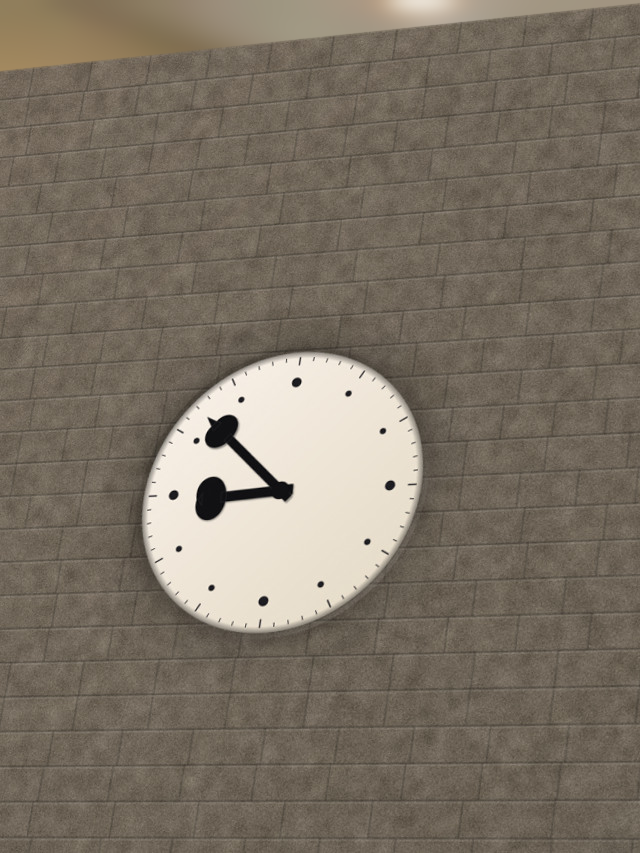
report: 8h52
